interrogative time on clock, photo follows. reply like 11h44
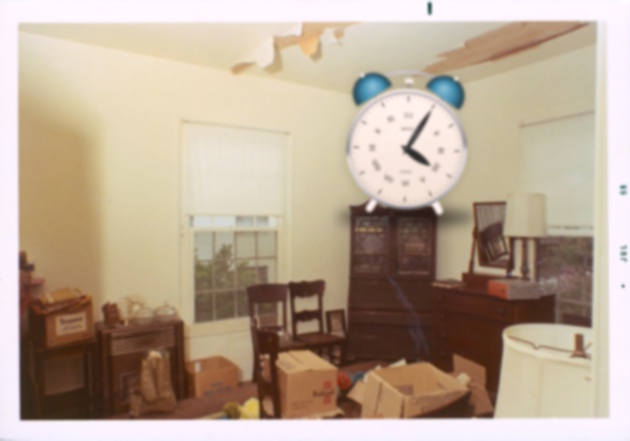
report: 4h05
